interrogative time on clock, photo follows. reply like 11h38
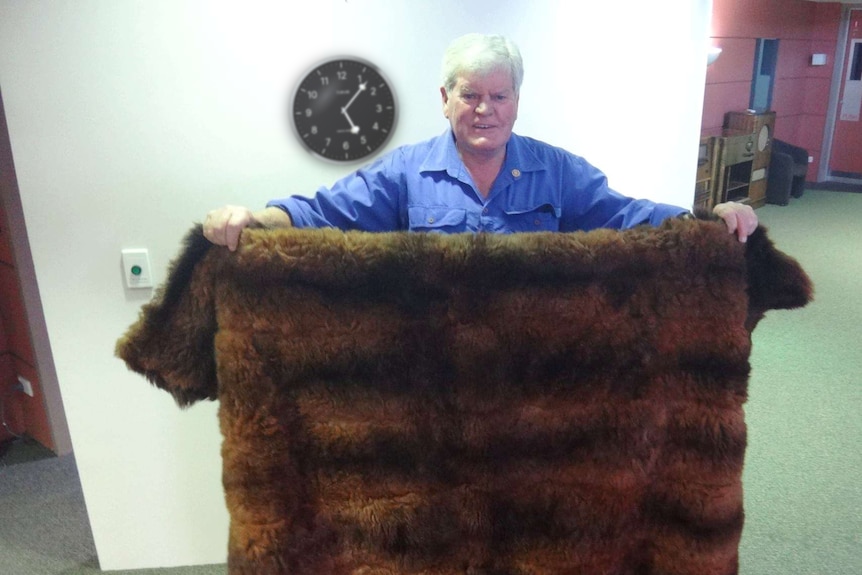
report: 5h07
